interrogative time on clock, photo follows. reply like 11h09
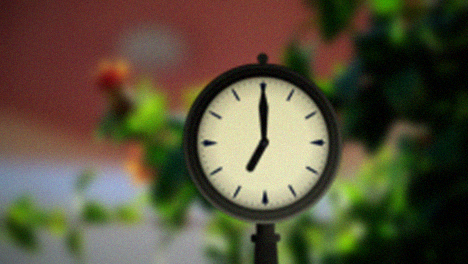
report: 7h00
